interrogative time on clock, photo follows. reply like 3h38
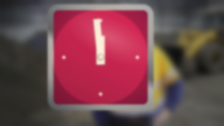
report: 11h59
